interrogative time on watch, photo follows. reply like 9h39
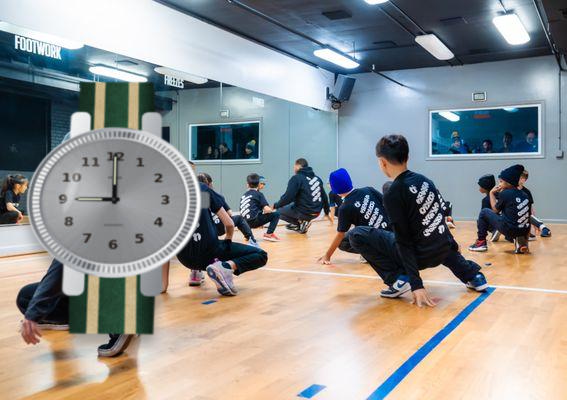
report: 9h00
